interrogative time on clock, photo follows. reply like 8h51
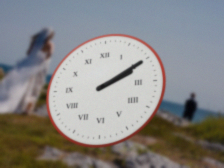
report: 2h10
